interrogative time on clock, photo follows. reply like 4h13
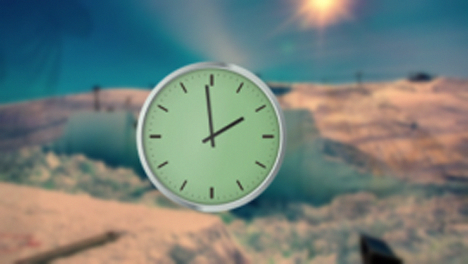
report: 1h59
